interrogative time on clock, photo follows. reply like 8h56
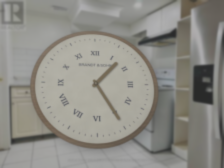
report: 1h25
